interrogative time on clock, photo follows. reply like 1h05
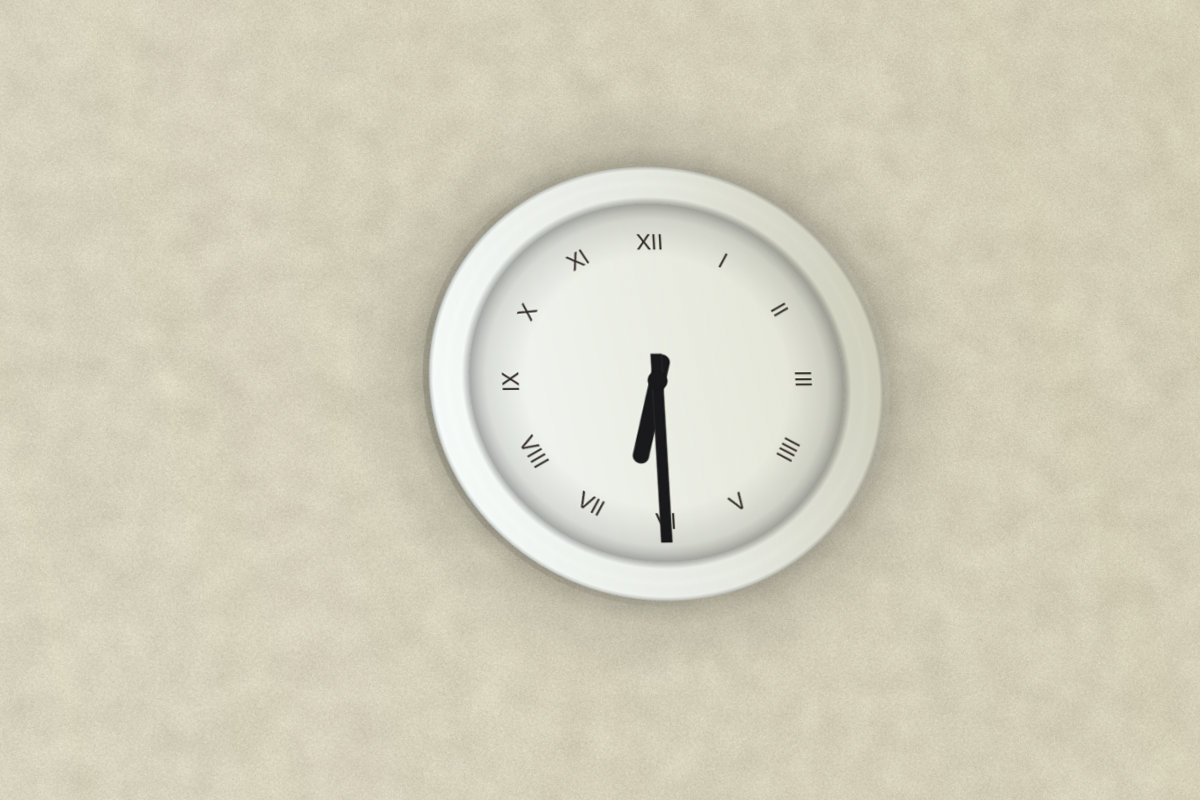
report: 6h30
